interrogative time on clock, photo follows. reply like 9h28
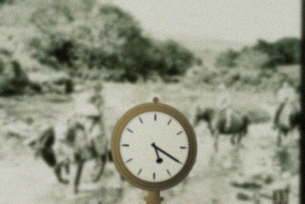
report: 5h20
